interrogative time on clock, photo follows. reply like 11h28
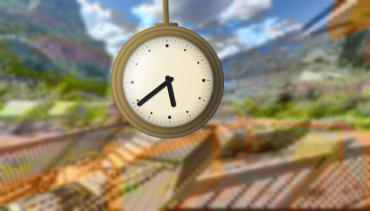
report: 5h39
